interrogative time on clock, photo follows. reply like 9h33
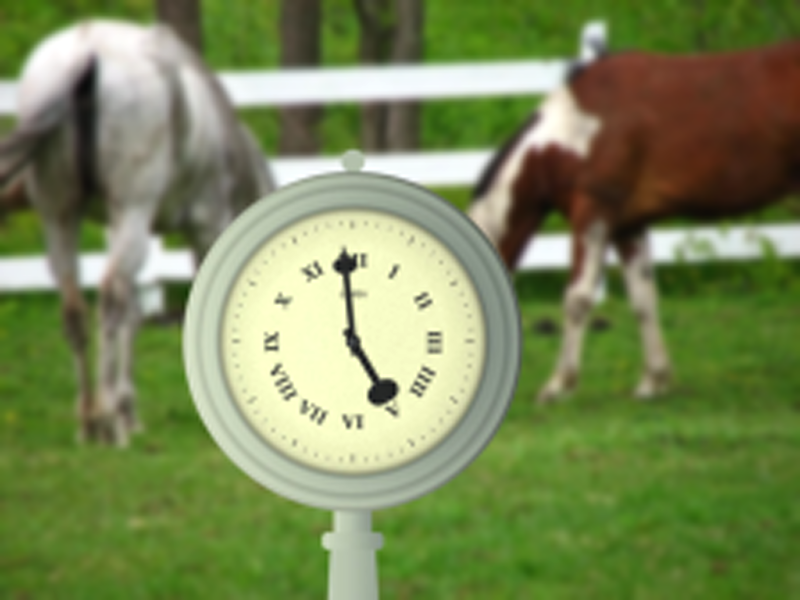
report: 4h59
